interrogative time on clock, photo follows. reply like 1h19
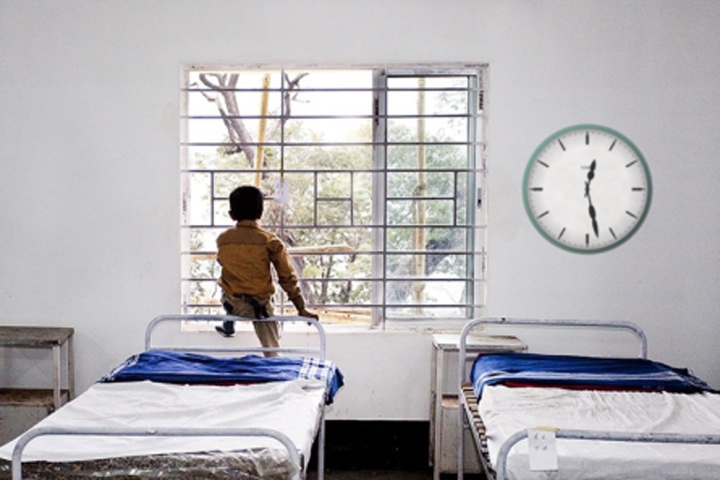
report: 12h28
